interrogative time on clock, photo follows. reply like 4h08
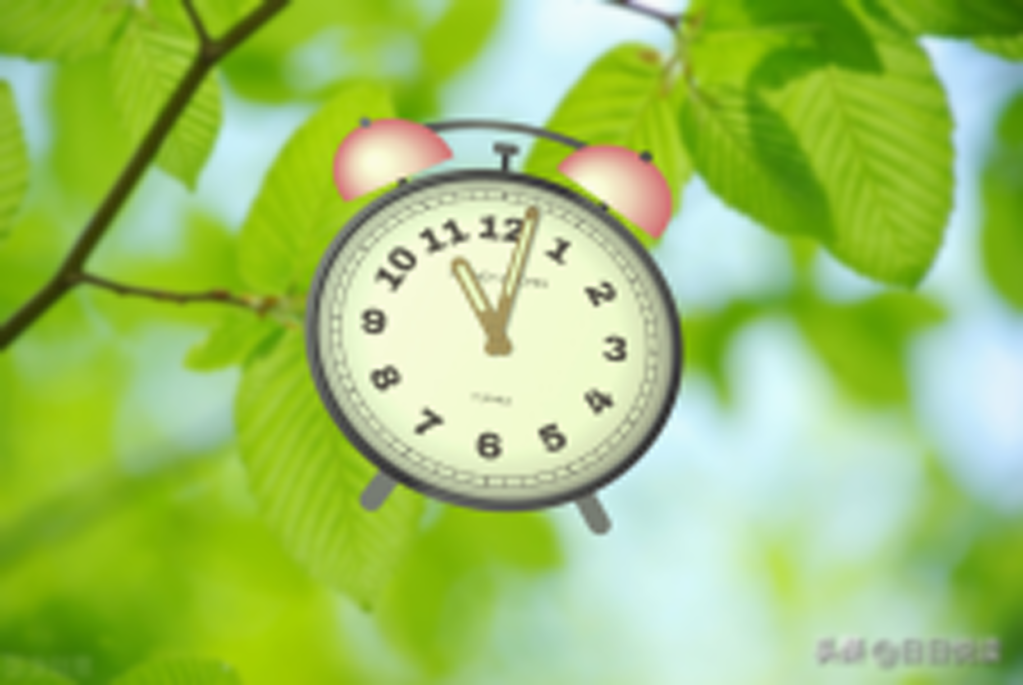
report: 11h02
